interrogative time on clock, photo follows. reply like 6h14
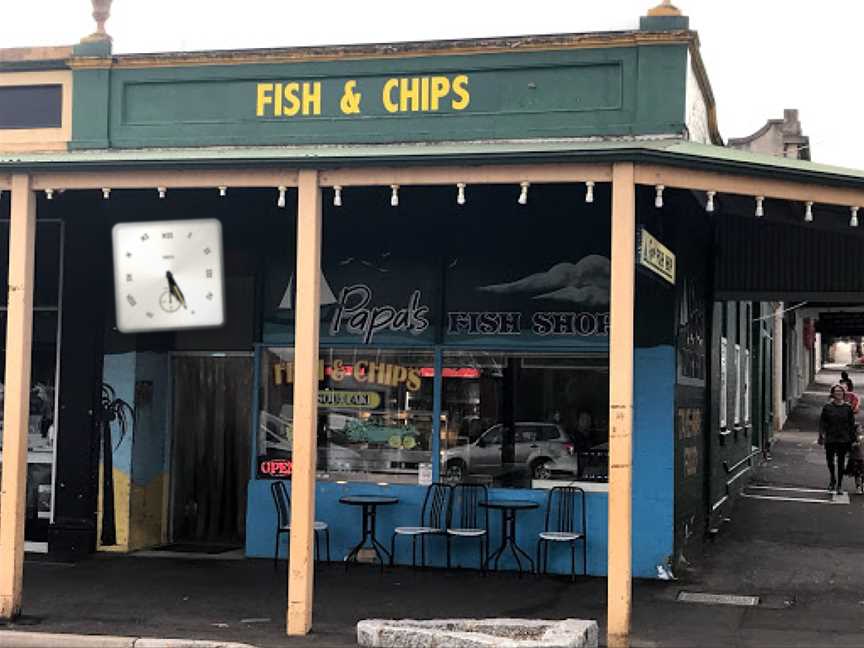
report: 5h26
